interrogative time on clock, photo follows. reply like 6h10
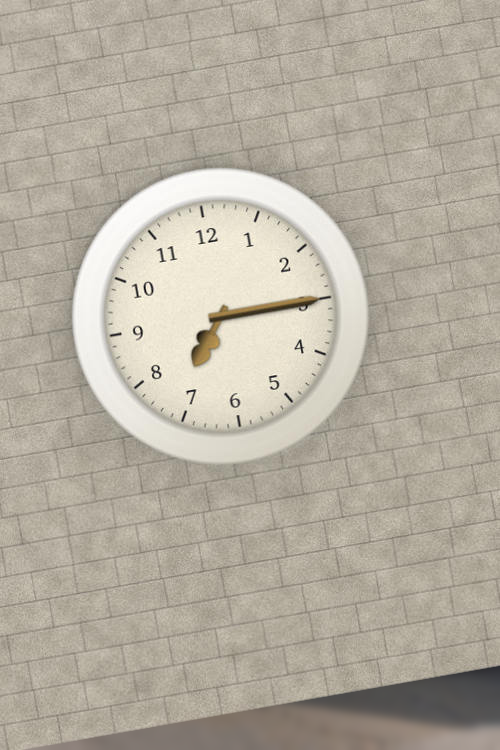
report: 7h15
